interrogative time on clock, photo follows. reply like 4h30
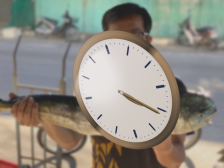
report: 4h21
